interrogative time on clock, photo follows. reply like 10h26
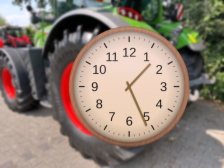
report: 1h26
